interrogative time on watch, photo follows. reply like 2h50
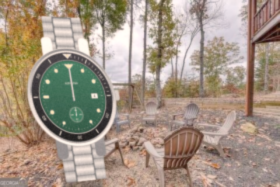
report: 12h00
